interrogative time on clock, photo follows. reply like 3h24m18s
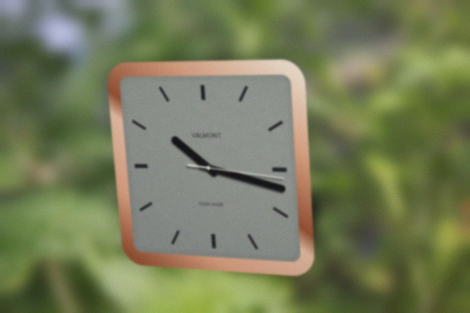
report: 10h17m16s
